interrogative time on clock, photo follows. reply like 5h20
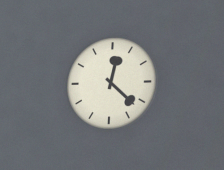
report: 12h22
